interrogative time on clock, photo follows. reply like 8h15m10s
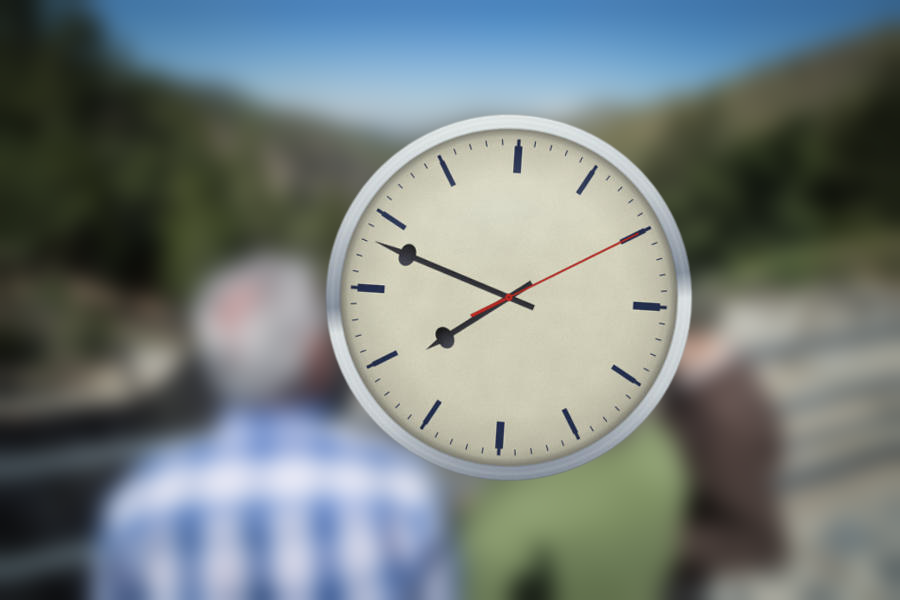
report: 7h48m10s
